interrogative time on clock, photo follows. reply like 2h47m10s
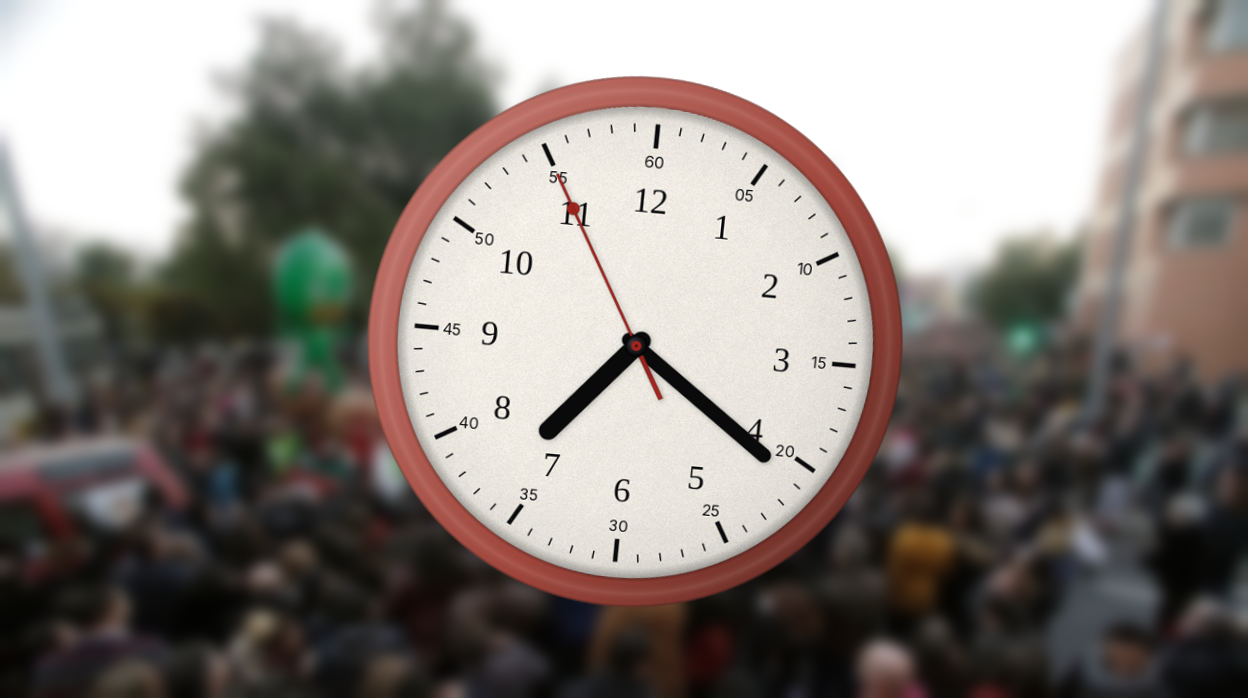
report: 7h20m55s
